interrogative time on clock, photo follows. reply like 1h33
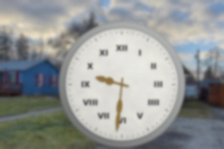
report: 9h31
